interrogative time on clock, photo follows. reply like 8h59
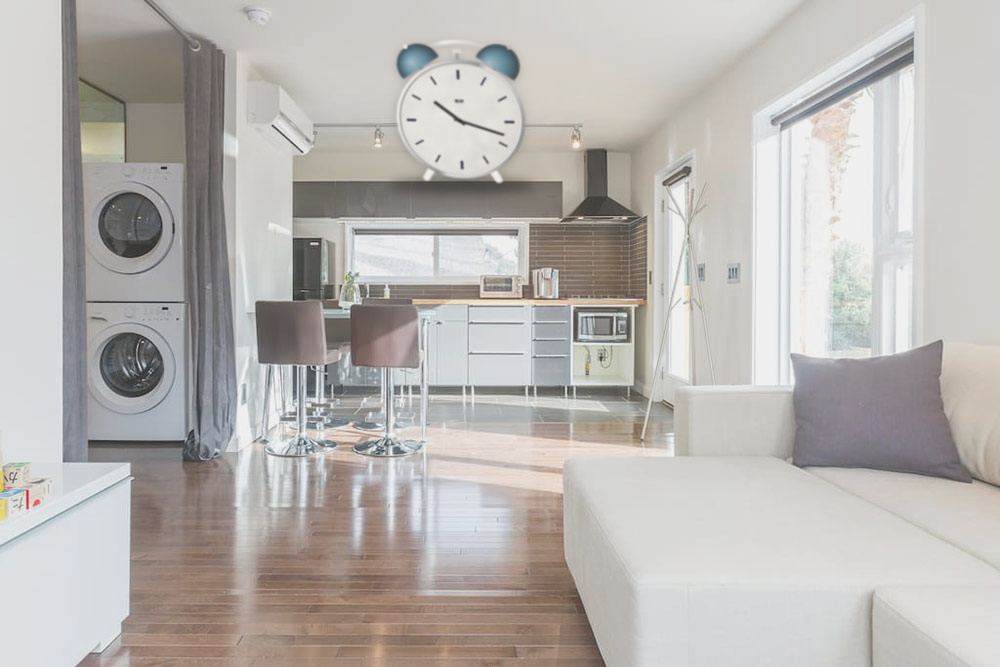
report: 10h18
